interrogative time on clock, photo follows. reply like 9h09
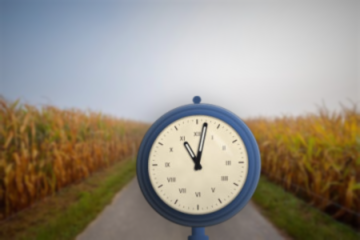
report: 11h02
